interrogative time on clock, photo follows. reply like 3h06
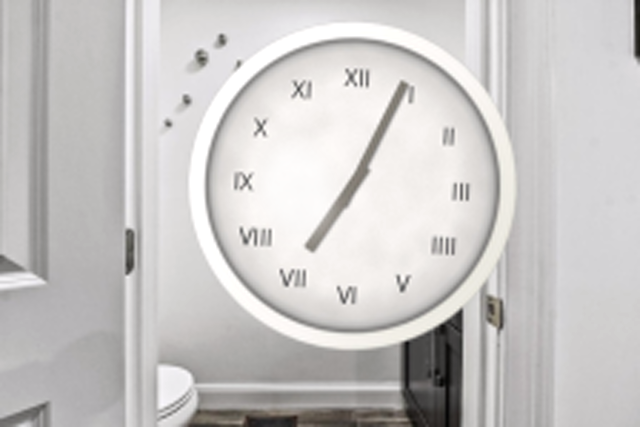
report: 7h04
